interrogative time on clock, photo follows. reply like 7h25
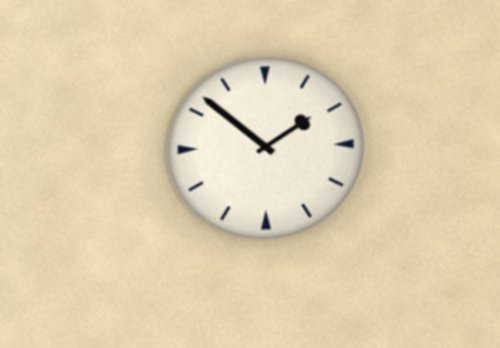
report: 1h52
